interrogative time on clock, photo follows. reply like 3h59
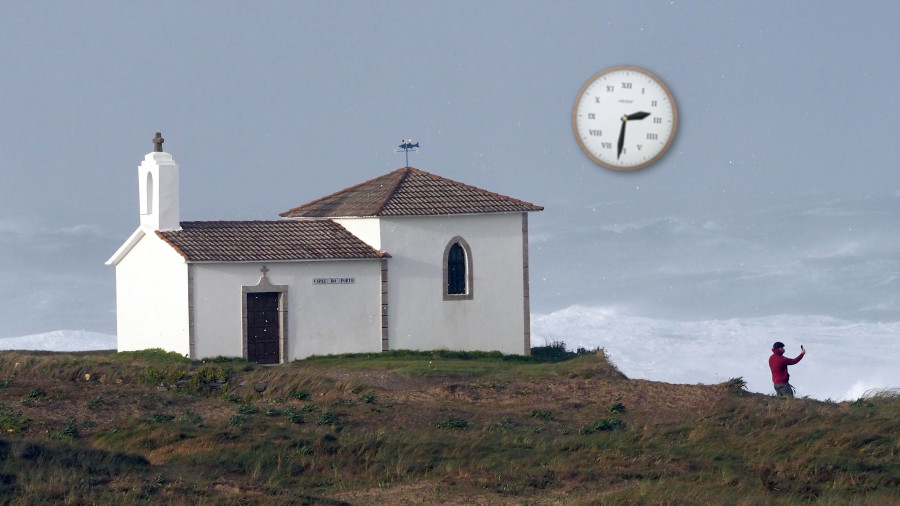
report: 2h31
